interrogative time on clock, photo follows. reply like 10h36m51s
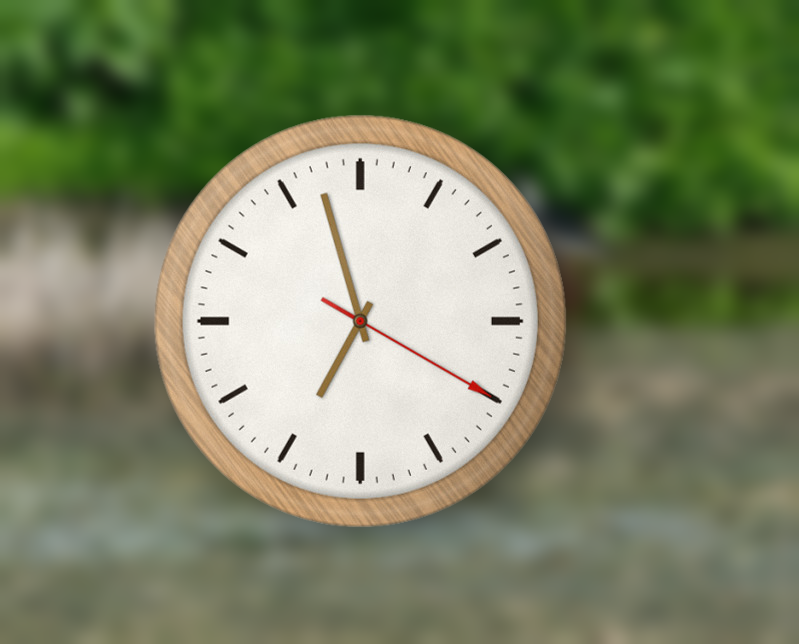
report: 6h57m20s
